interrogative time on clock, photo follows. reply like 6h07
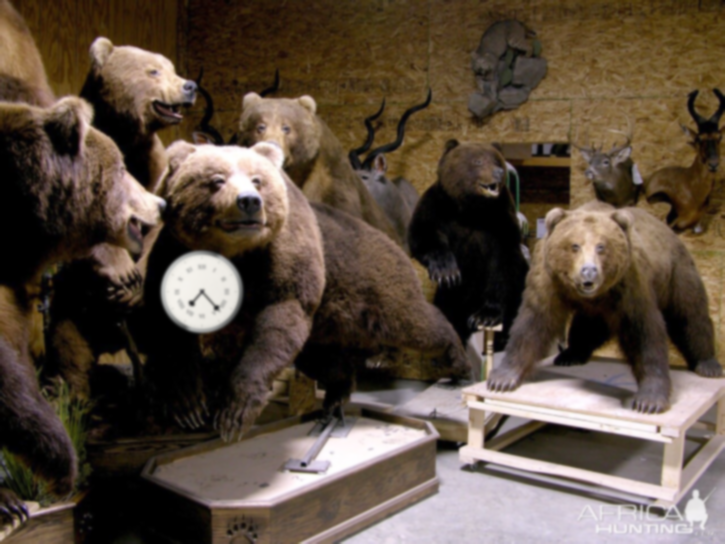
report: 7h23
